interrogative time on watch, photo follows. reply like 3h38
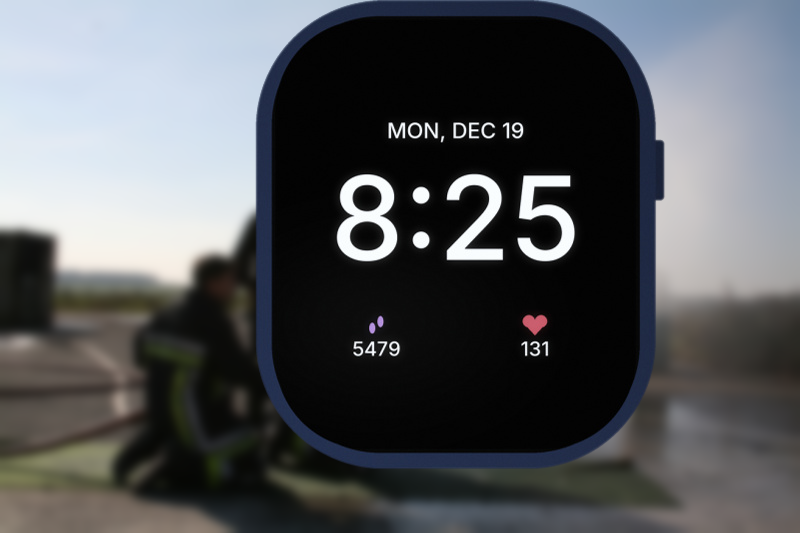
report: 8h25
